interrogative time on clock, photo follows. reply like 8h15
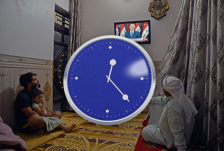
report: 12h23
